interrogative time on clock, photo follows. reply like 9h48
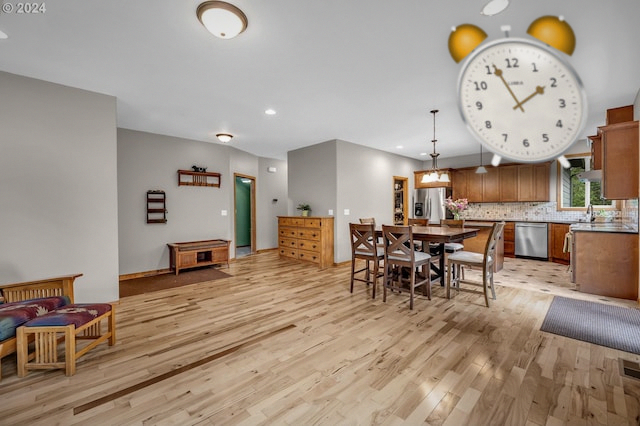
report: 1h56
